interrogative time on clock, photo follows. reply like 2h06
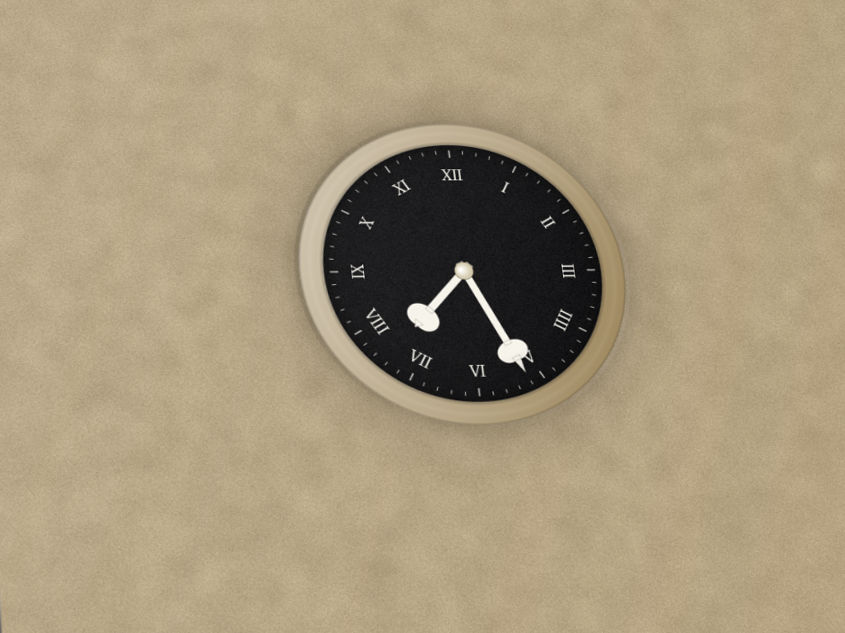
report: 7h26
